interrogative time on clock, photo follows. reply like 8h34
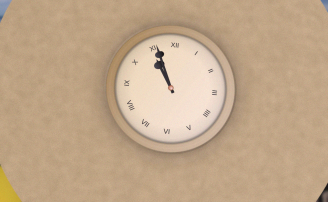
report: 10h56
